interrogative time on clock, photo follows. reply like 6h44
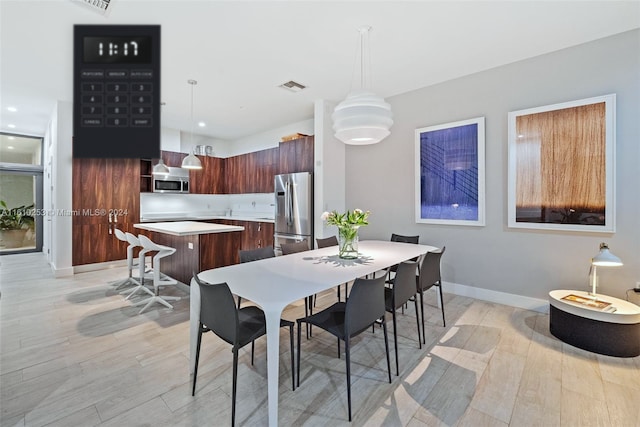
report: 11h17
